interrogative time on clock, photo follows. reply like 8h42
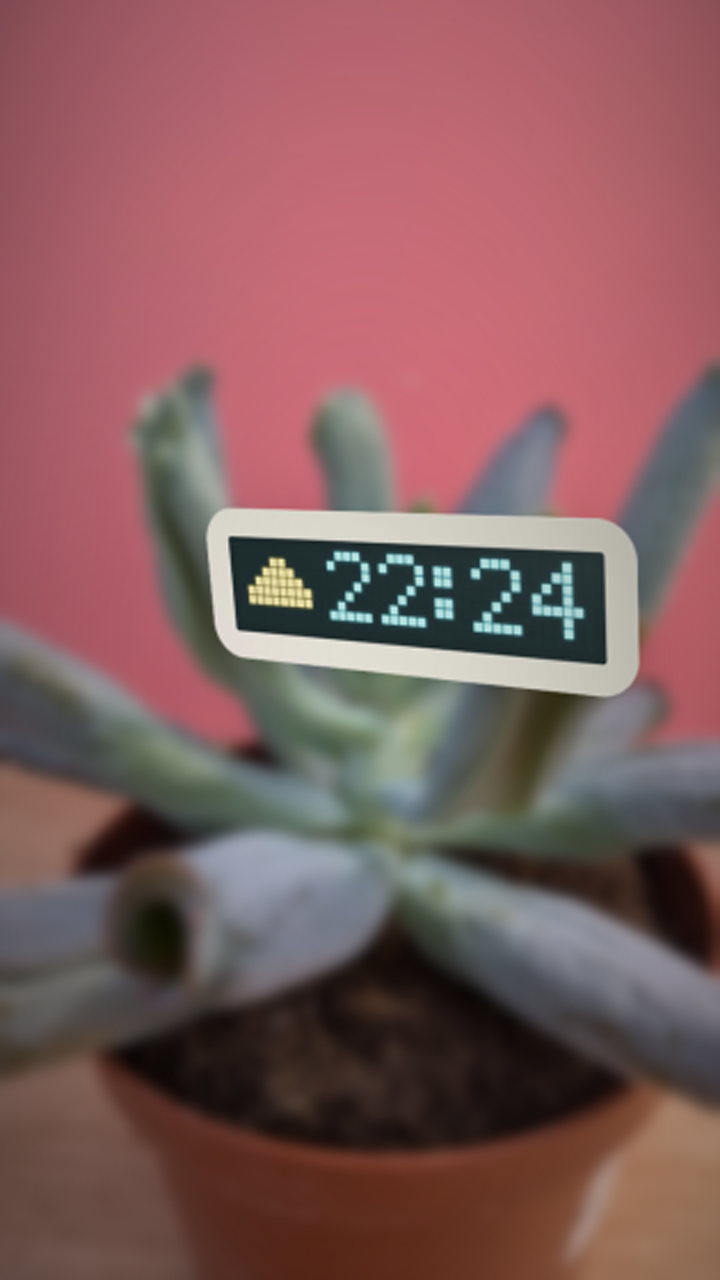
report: 22h24
